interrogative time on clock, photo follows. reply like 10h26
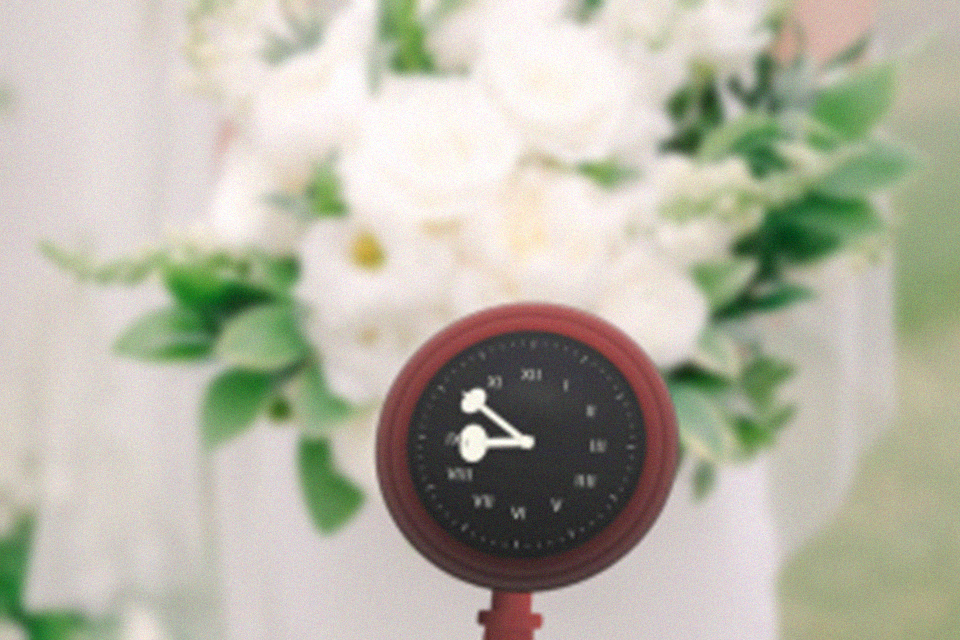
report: 8h51
